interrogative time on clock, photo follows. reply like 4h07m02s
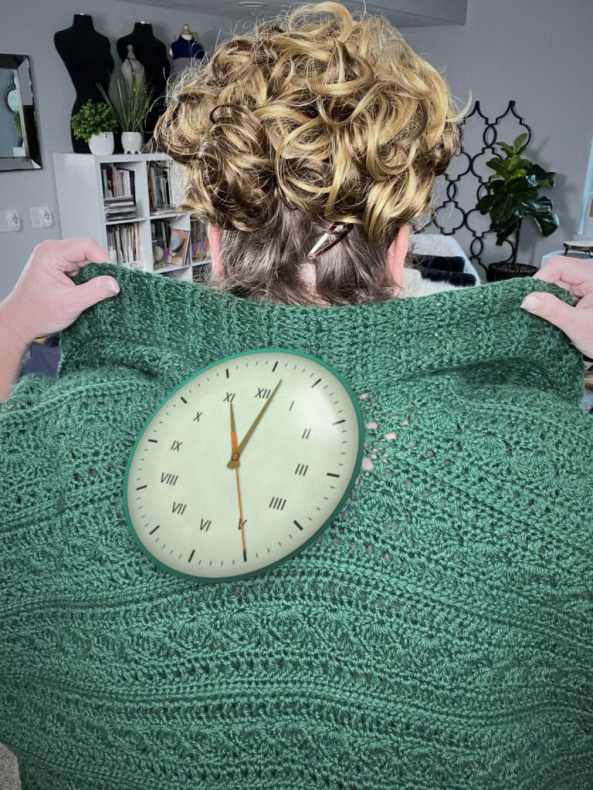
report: 11h01m25s
